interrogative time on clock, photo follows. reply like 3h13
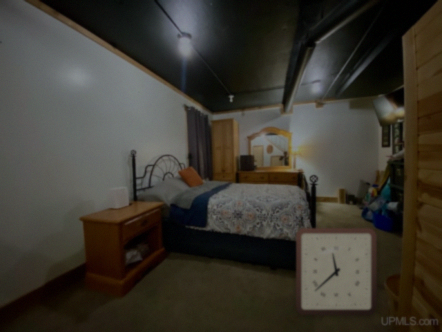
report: 11h38
